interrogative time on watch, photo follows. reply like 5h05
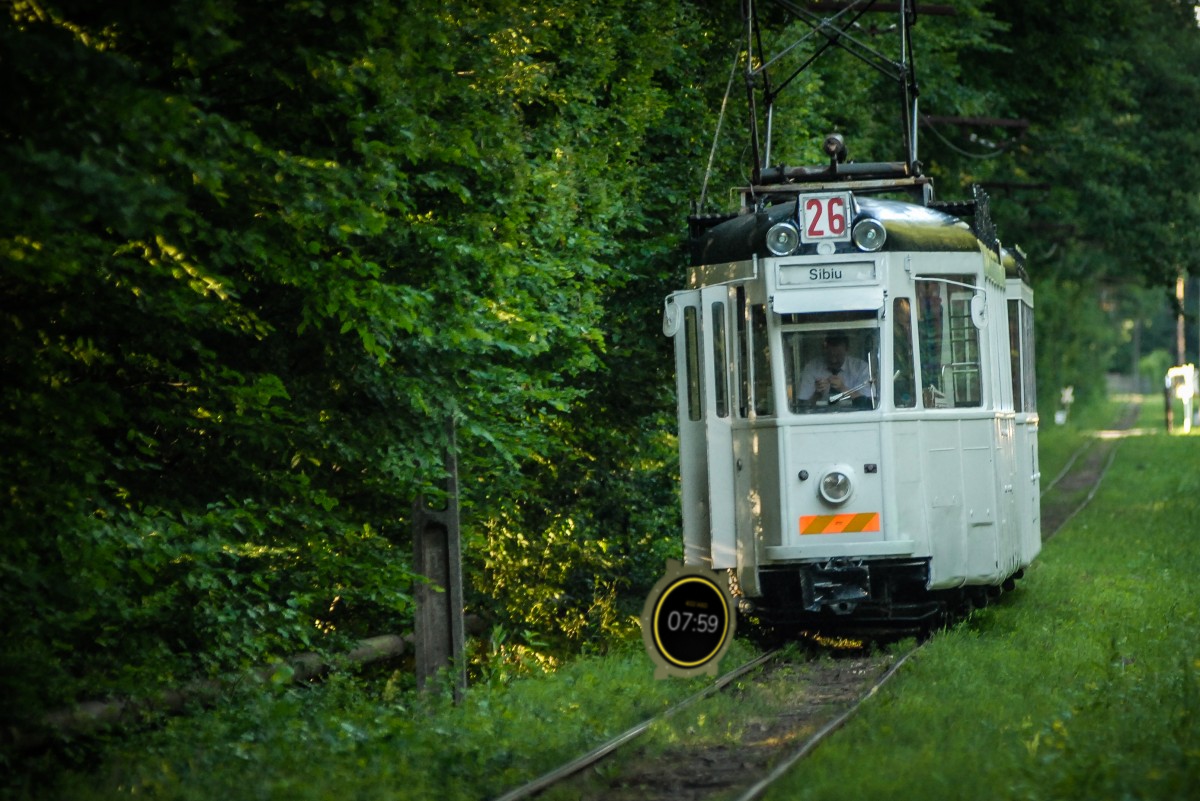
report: 7h59
